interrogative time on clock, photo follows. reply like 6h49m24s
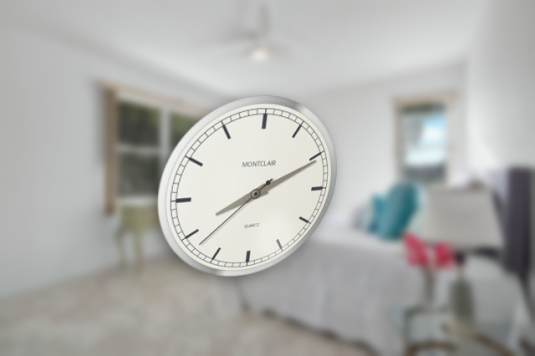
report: 8h10m38s
